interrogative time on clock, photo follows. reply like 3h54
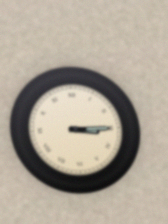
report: 3h15
